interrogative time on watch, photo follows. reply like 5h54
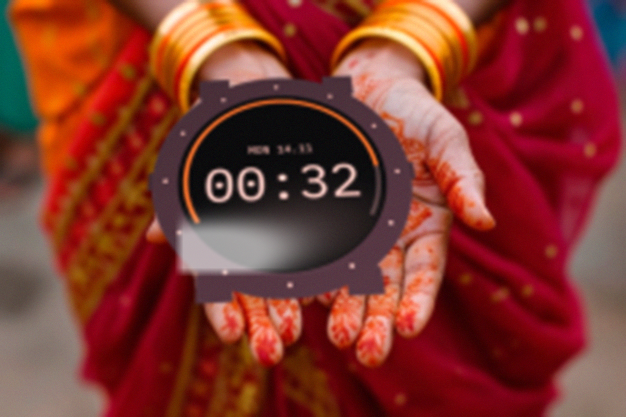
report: 0h32
